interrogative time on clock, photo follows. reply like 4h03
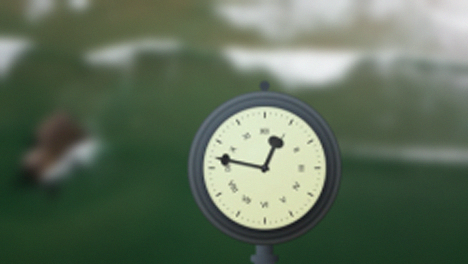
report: 12h47
